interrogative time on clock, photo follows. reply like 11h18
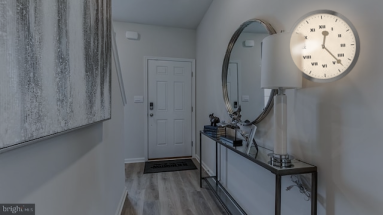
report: 12h23
